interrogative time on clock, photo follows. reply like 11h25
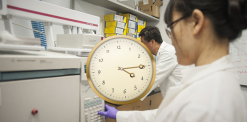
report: 4h15
